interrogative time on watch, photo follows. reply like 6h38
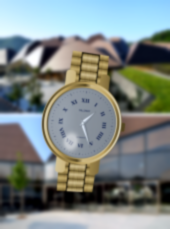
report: 1h26
